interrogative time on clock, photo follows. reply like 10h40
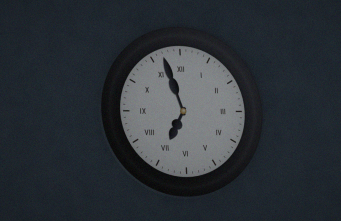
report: 6h57
